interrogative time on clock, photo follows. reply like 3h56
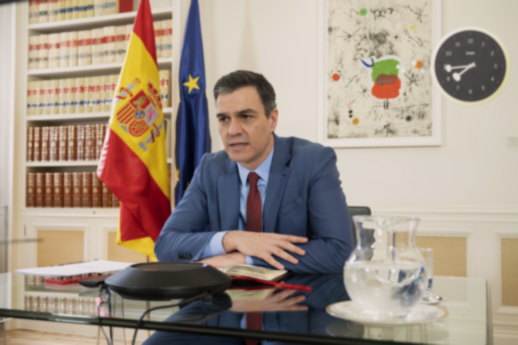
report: 7h44
